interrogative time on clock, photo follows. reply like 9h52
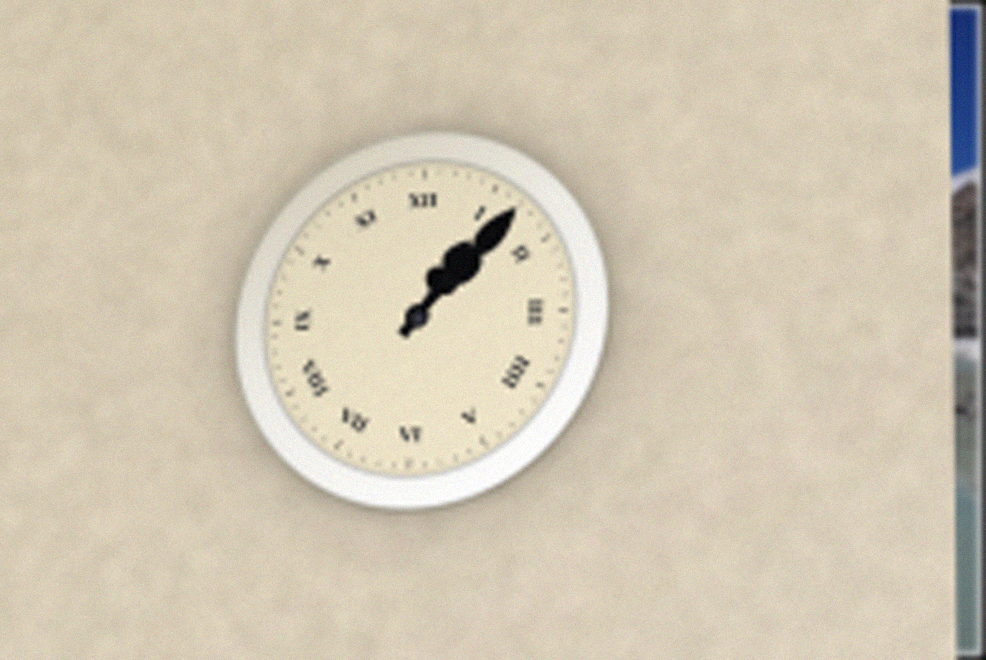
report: 1h07
